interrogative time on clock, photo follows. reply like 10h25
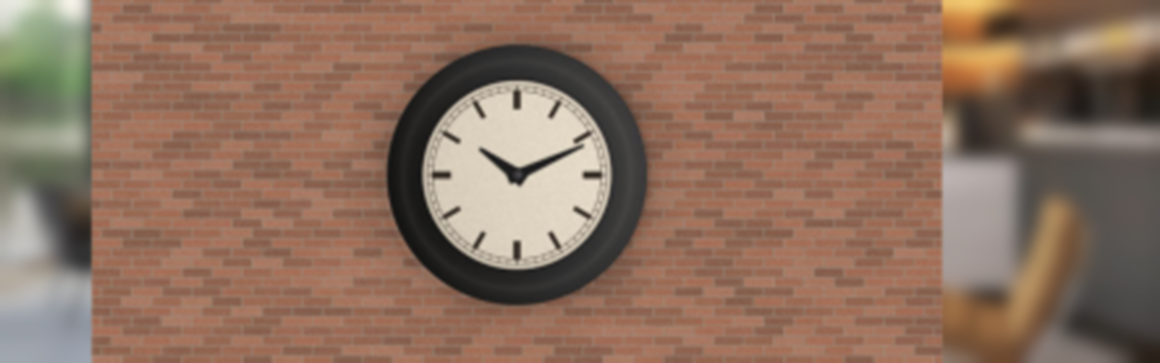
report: 10h11
